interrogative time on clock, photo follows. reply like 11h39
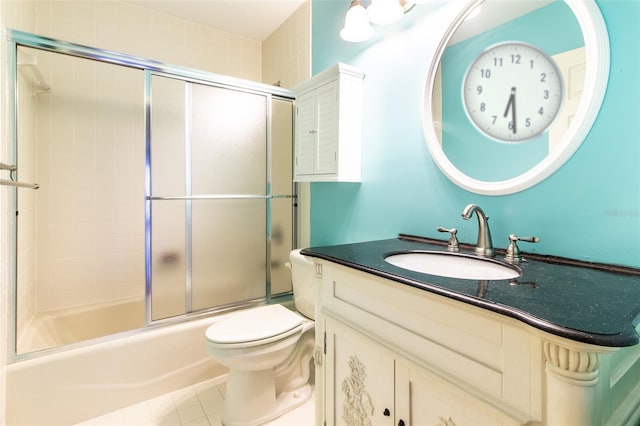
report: 6h29
